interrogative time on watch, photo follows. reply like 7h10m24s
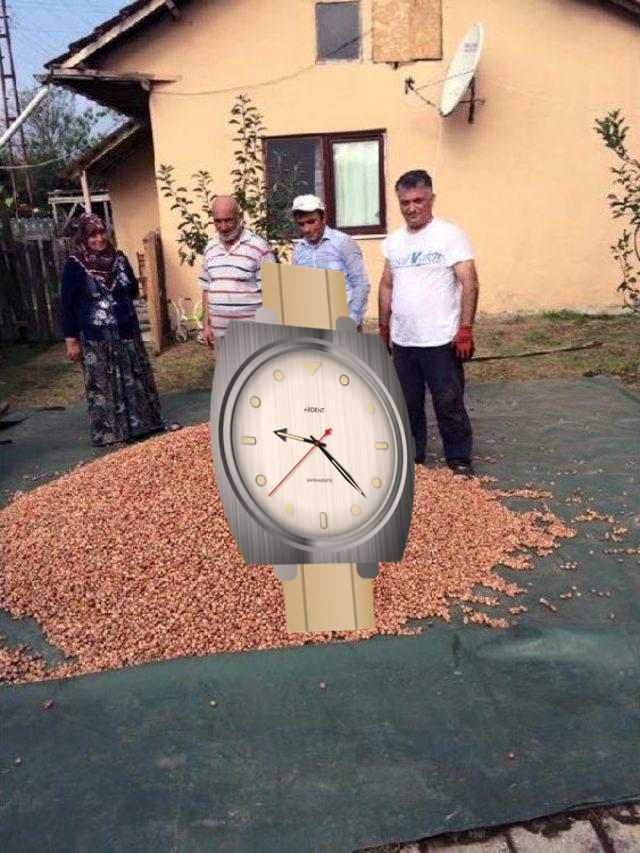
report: 9h22m38s
